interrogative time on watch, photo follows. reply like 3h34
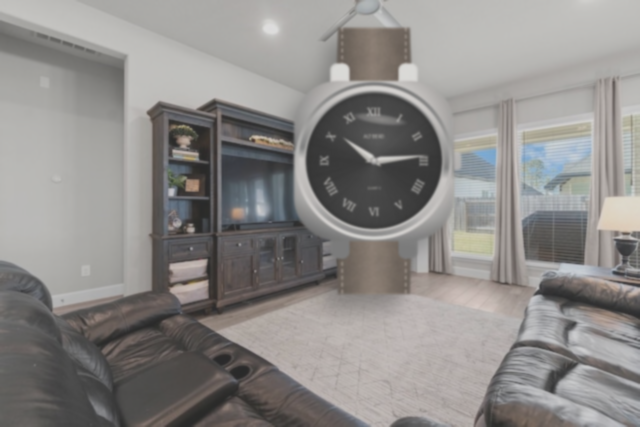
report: 10h14
